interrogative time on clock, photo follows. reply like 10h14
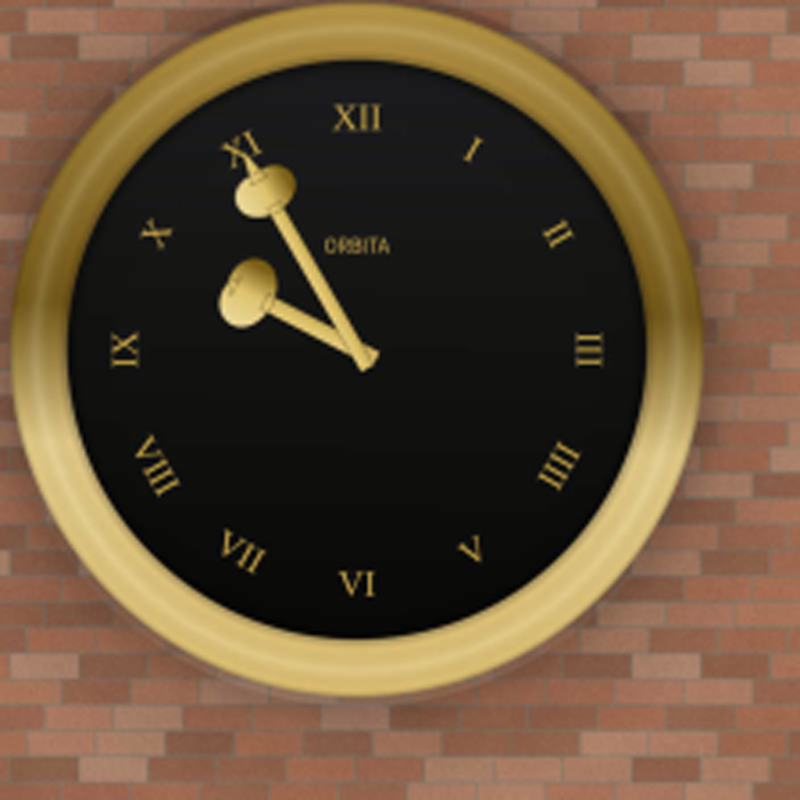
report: 9h55
